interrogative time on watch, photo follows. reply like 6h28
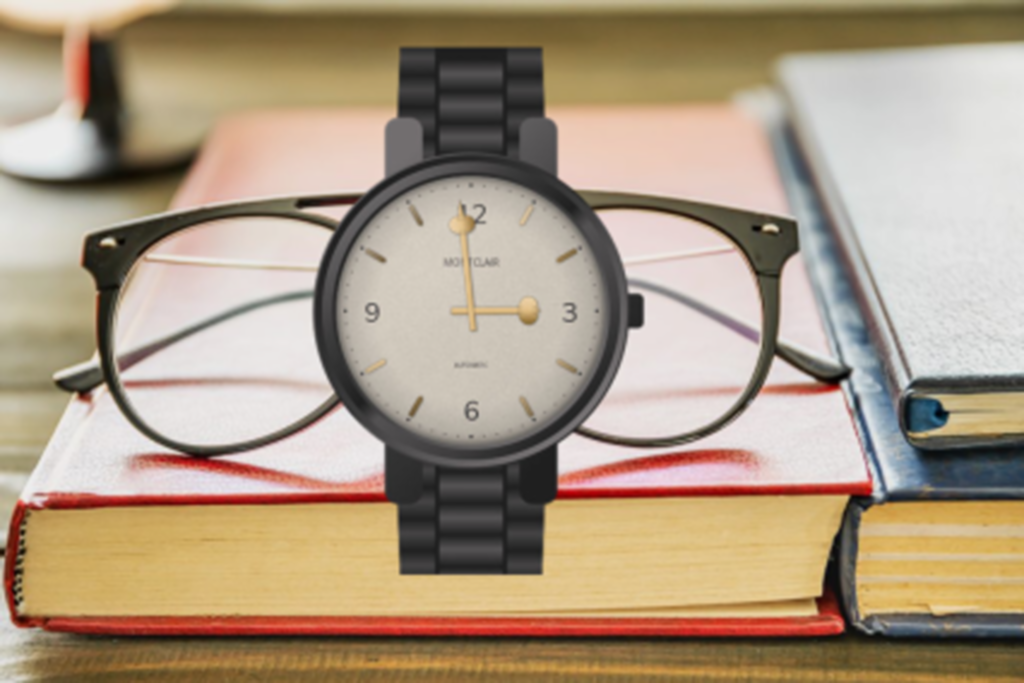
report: 2h59
